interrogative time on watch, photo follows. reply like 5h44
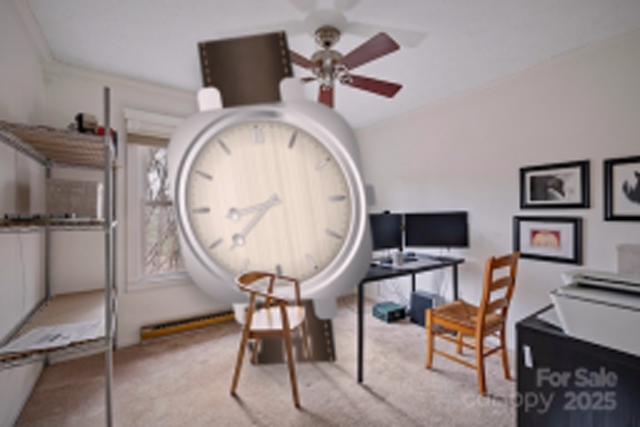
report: 8h38
